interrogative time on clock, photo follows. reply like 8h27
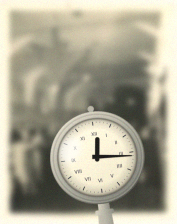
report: 12h16
